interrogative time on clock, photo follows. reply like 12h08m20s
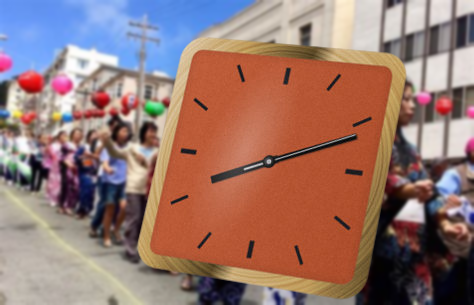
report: 8h11m11s
